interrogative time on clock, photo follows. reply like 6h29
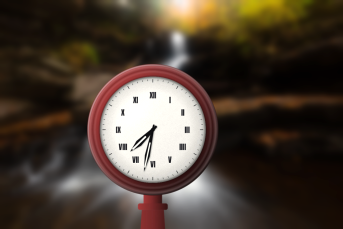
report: 7h32
